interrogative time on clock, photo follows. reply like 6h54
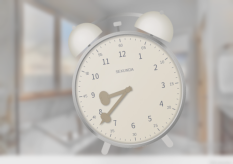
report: 8h38
